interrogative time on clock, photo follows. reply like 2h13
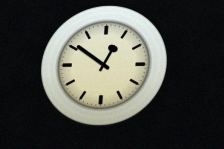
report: 12h51
